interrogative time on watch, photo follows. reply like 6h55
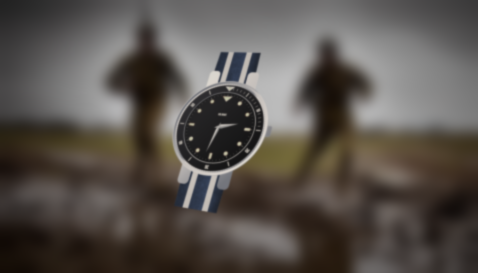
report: 2h32
